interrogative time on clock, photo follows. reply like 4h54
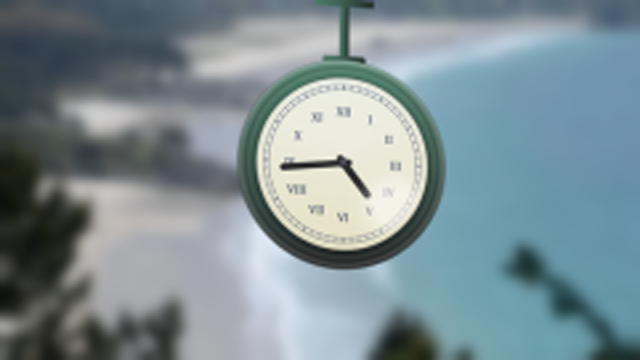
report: 4h44
